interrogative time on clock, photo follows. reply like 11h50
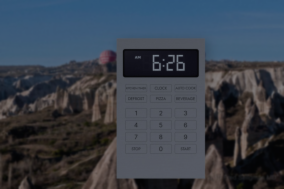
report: 6h26
